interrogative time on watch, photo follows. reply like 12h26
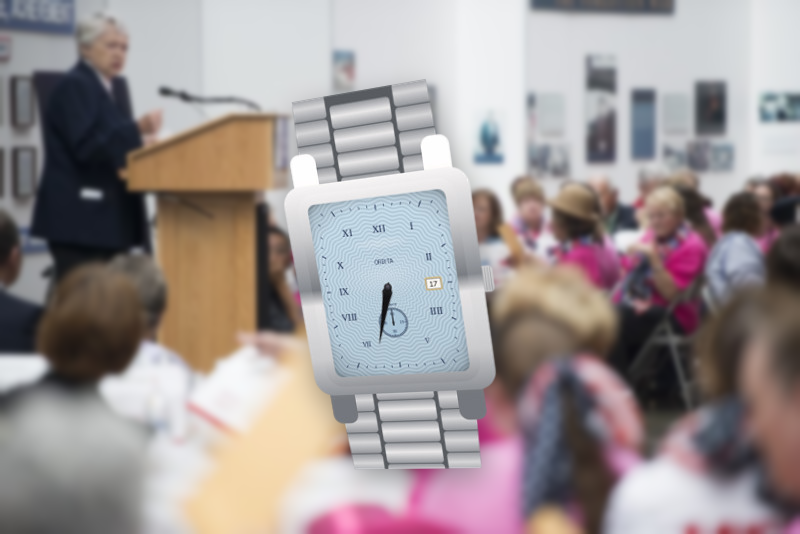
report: 6h33
